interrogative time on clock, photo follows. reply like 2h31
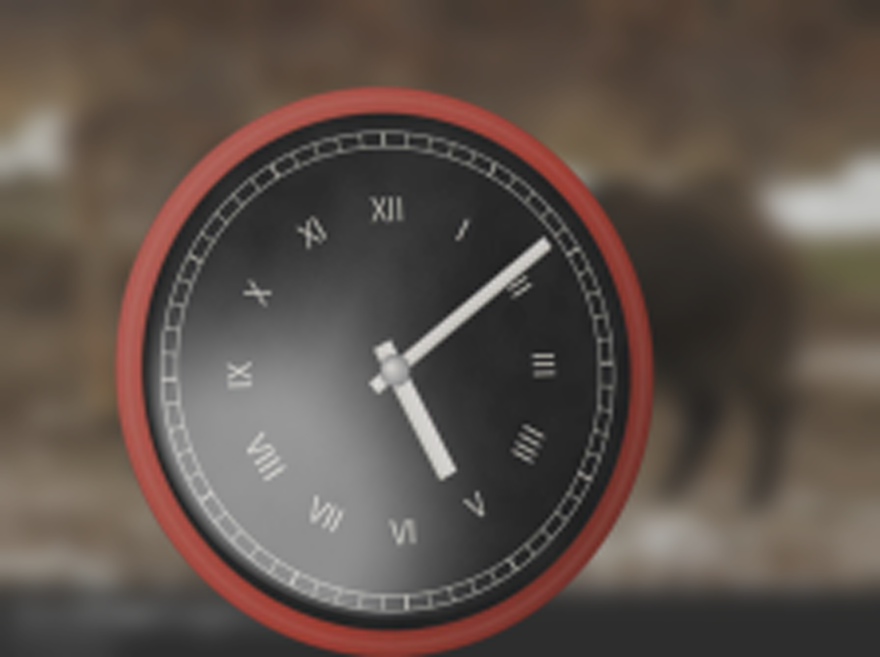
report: 5h09
